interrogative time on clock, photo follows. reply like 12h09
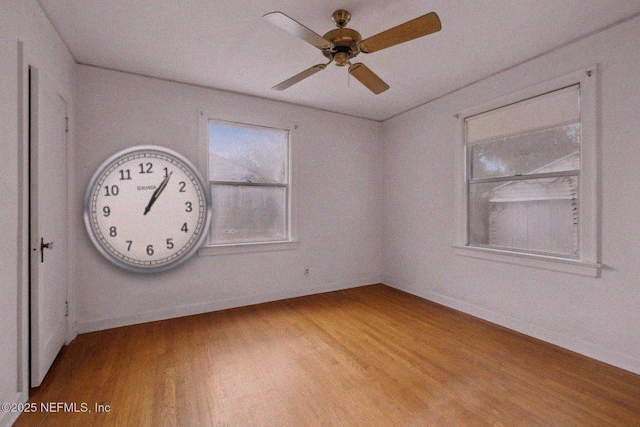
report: 1h06
